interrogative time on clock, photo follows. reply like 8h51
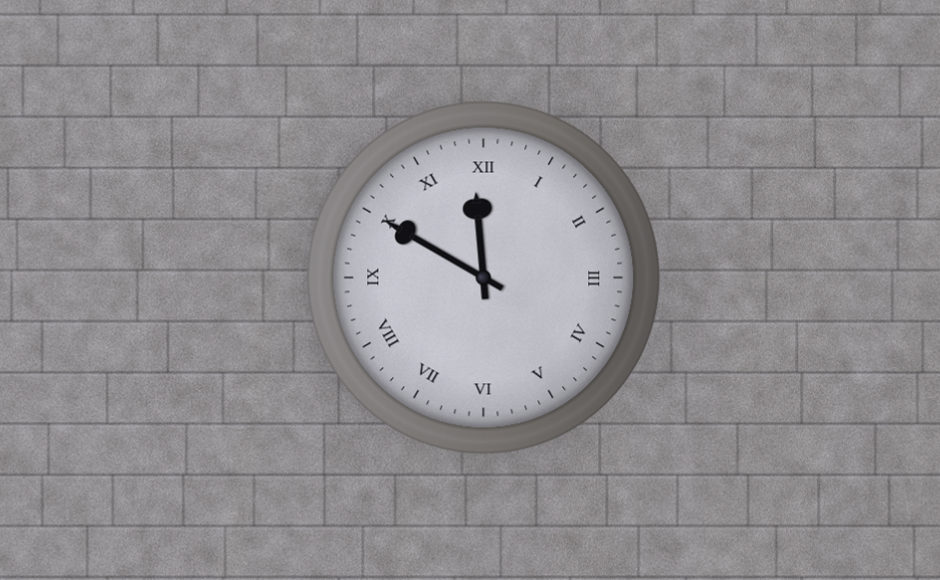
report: 11h50
